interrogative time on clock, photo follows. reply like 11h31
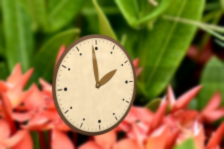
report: 1h59
